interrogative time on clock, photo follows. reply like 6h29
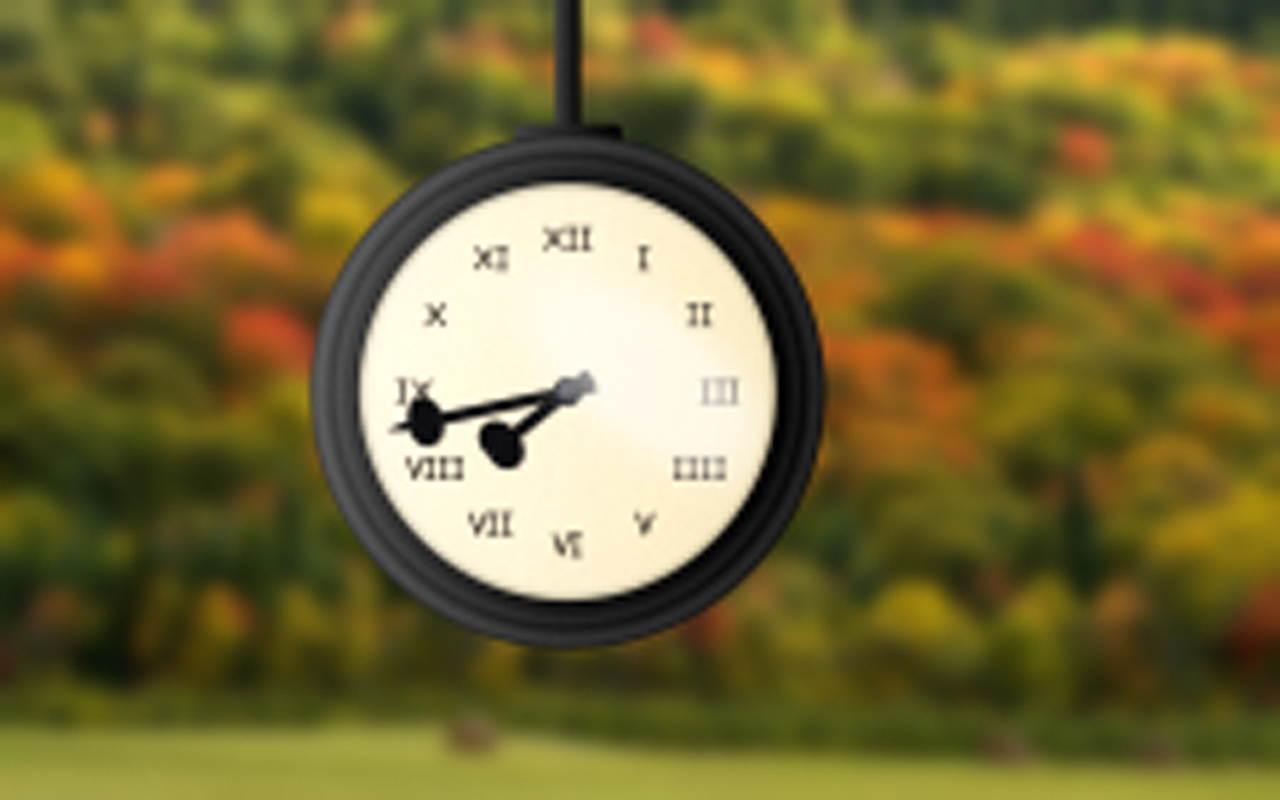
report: 7h43
